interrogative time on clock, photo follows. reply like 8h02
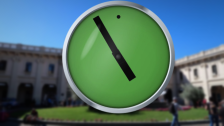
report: 4h55
